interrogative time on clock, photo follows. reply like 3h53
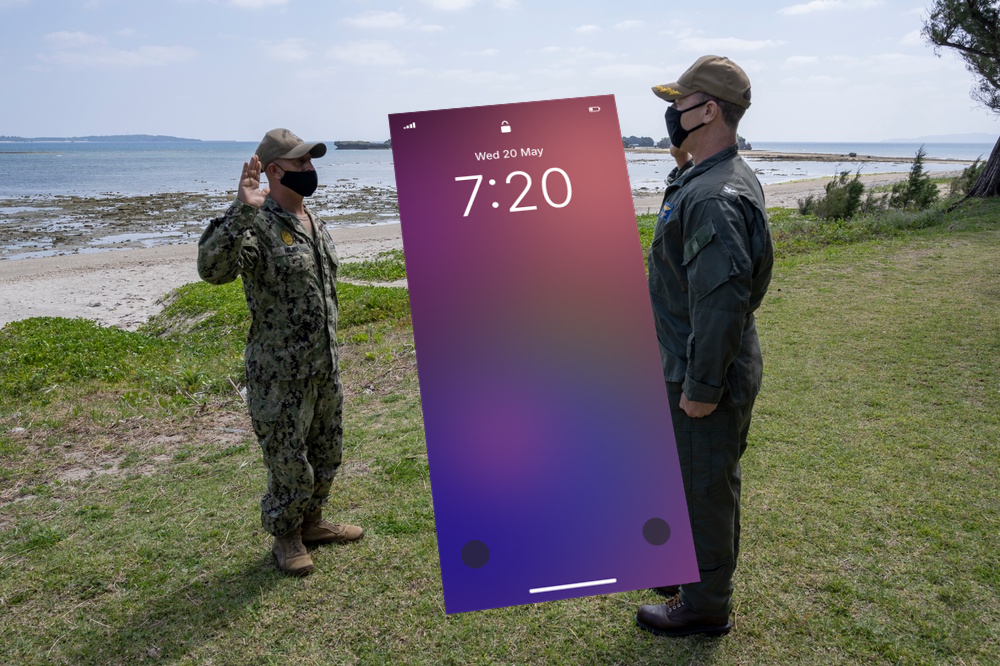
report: 7h20
